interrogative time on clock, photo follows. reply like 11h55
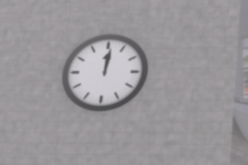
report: 12h01
